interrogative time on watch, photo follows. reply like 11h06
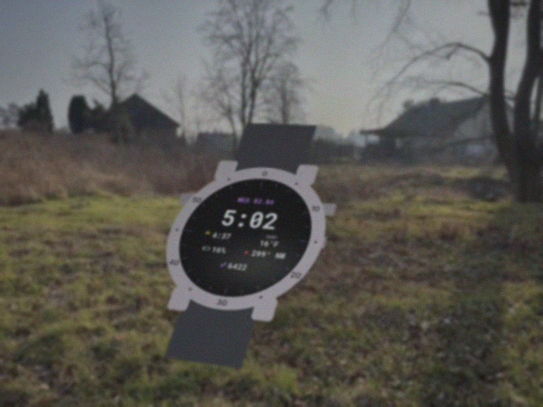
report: 5h02
